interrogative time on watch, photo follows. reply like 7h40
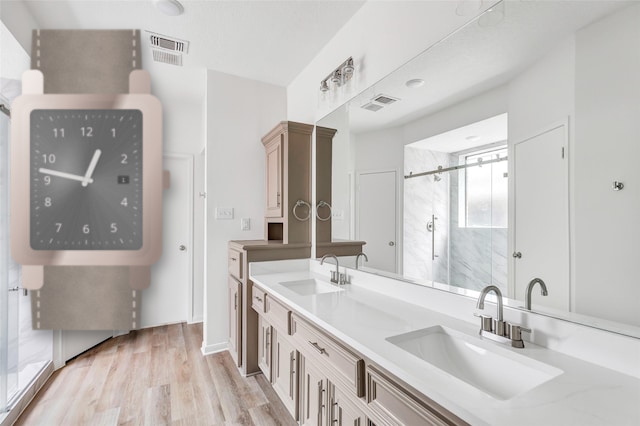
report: 12h47
